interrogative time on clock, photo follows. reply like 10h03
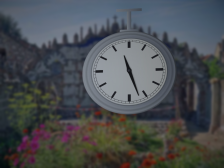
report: 11h27
